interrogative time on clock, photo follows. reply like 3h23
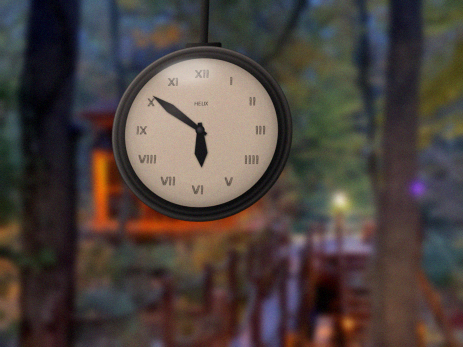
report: 5h51
